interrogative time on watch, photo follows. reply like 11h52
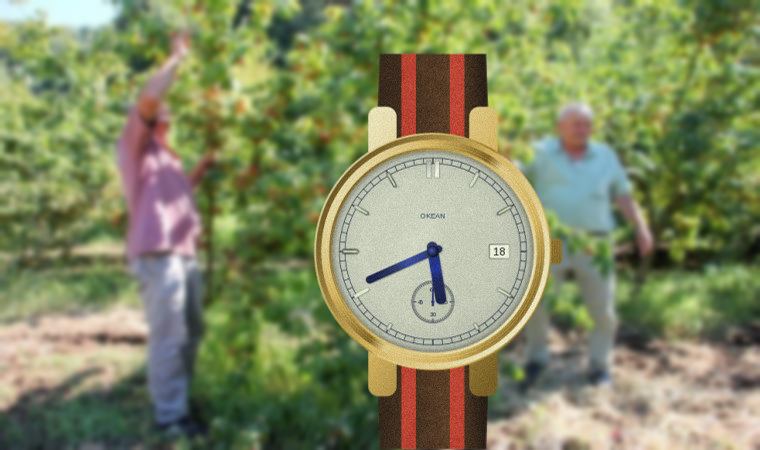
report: 5h41
